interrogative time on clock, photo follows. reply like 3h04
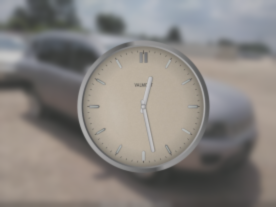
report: 12h28
